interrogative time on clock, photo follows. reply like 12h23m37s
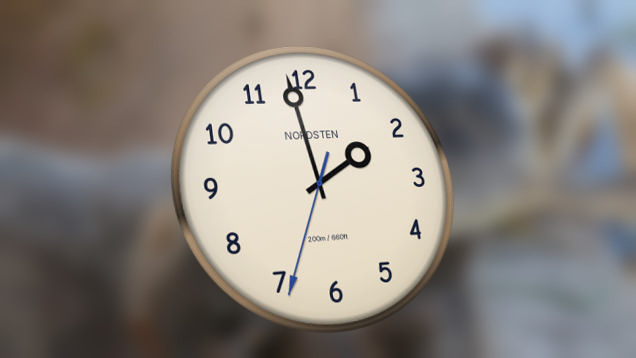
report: 1h58m34s
